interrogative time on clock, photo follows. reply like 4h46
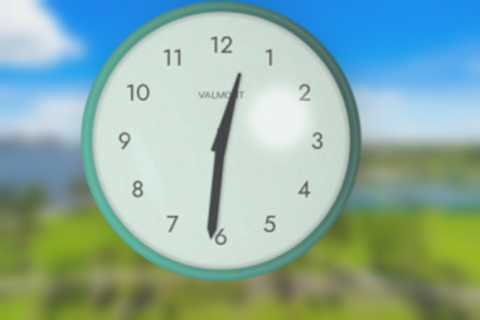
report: 12h31
